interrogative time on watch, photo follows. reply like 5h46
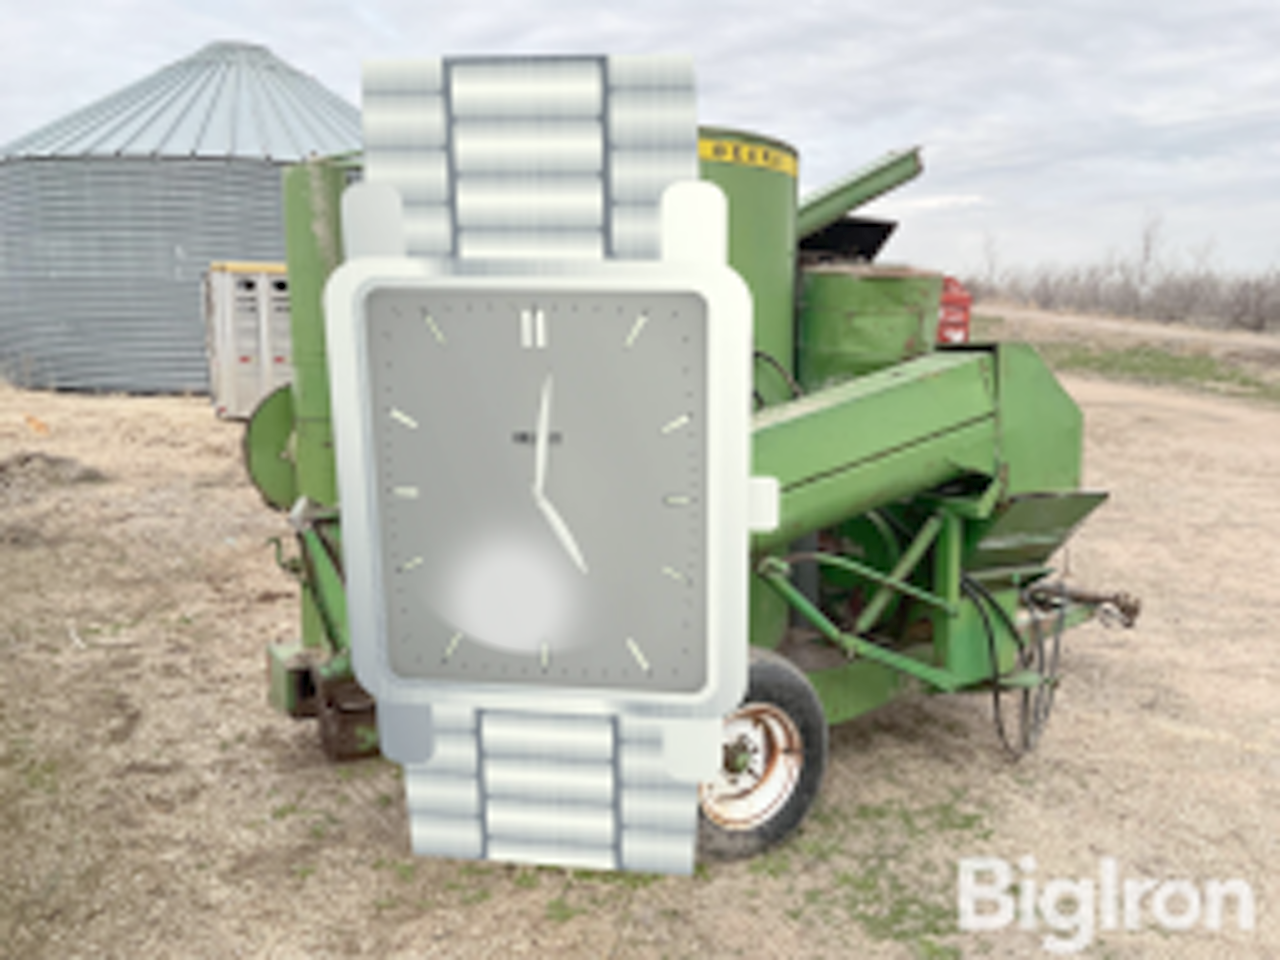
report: 5h01
